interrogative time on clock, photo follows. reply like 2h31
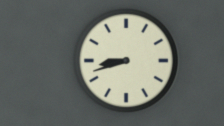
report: 8h42
